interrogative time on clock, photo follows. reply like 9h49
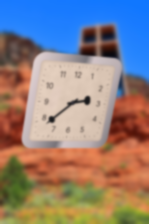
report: 2h38
